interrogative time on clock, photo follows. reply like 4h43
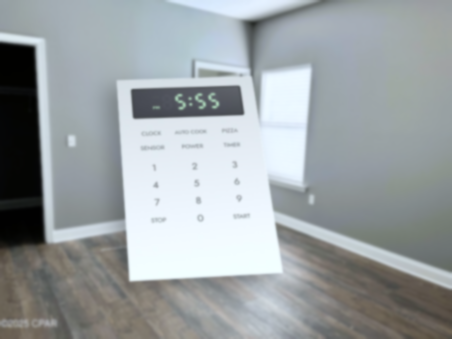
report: 5h55
